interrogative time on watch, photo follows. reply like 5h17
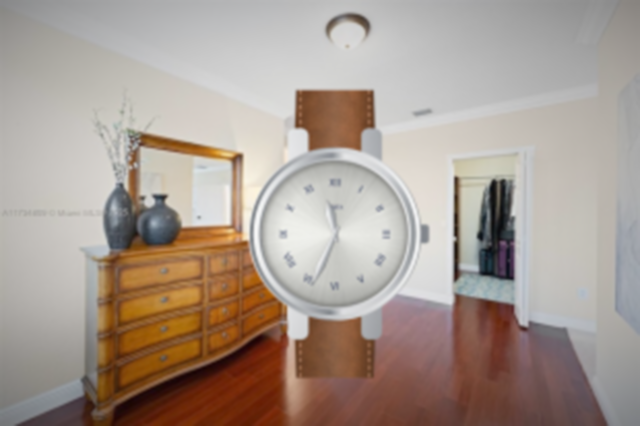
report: 11h34
